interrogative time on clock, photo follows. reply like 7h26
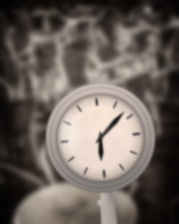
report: 6h08
